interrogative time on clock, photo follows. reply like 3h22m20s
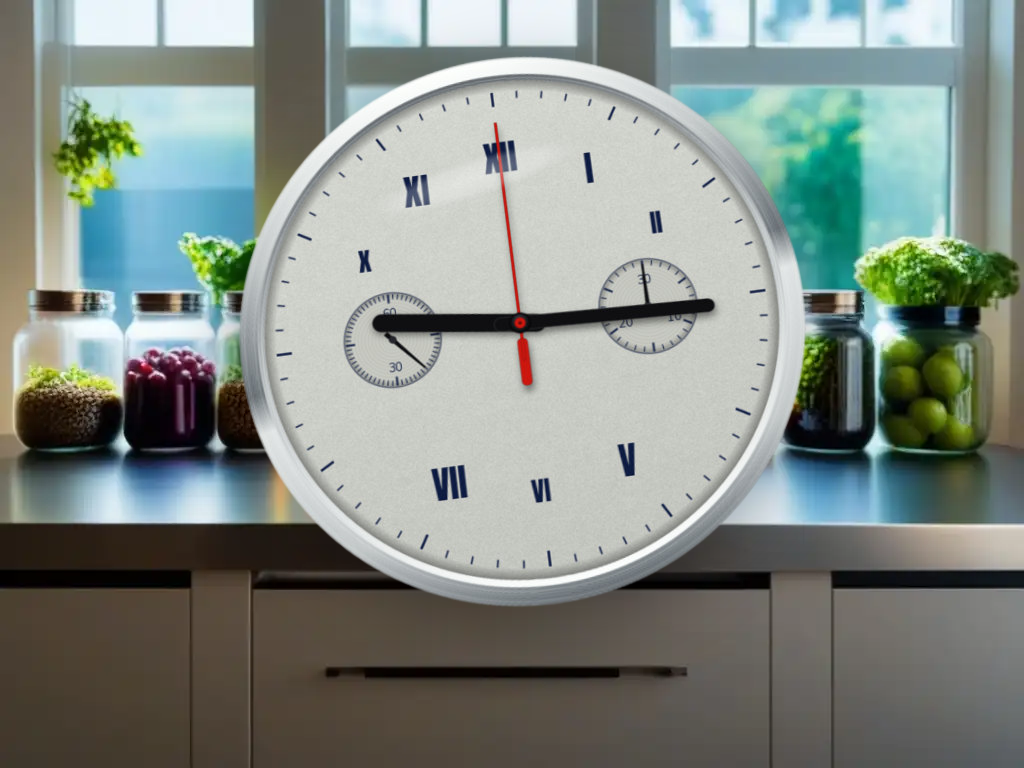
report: 9h15m23s
